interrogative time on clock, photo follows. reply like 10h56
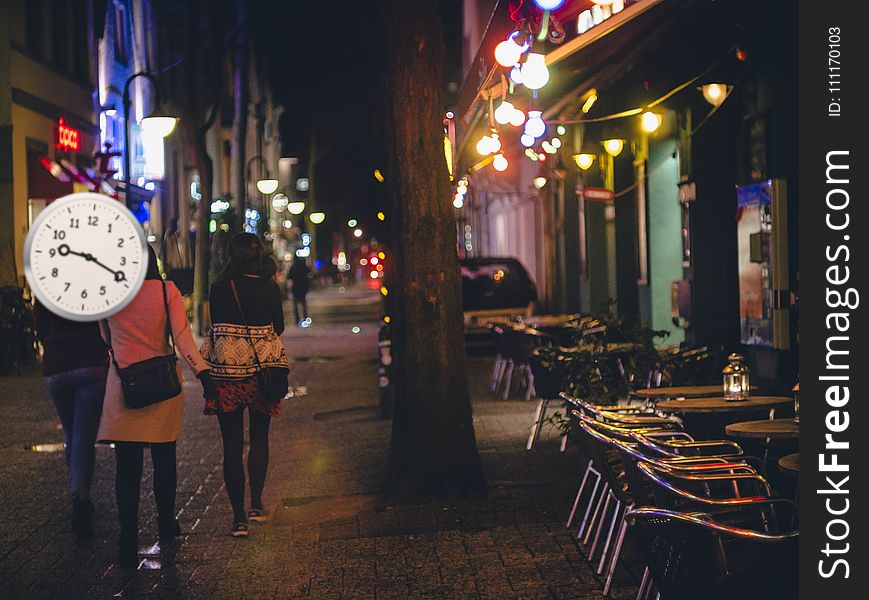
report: 9h19
